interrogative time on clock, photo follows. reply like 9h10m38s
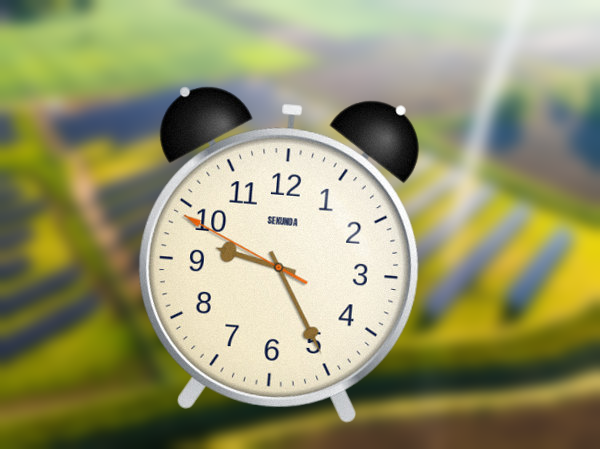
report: 9h24m49s
